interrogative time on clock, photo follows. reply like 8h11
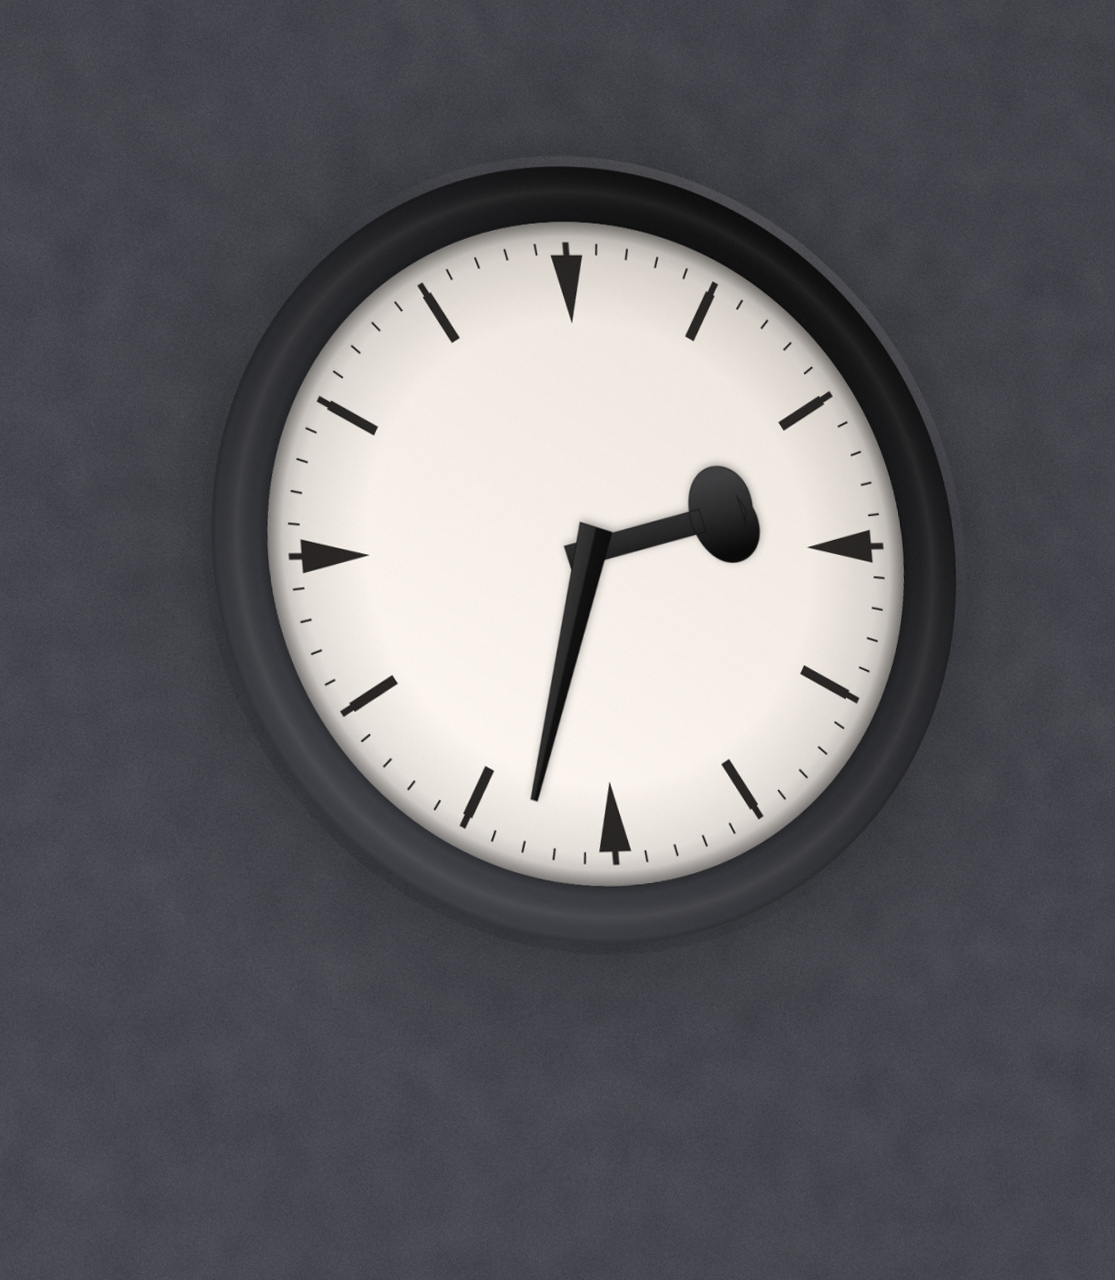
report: 2h33
